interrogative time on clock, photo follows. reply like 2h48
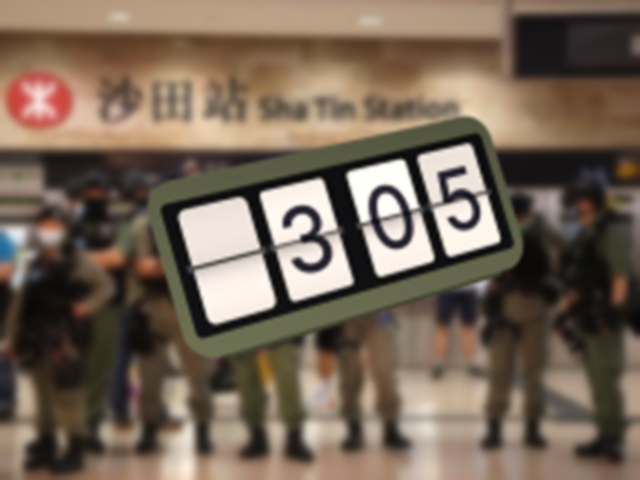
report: 3h05
